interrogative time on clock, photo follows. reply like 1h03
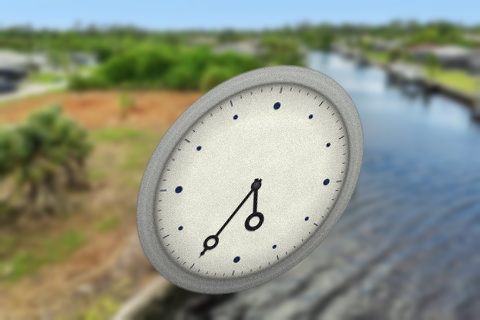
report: 5h35
